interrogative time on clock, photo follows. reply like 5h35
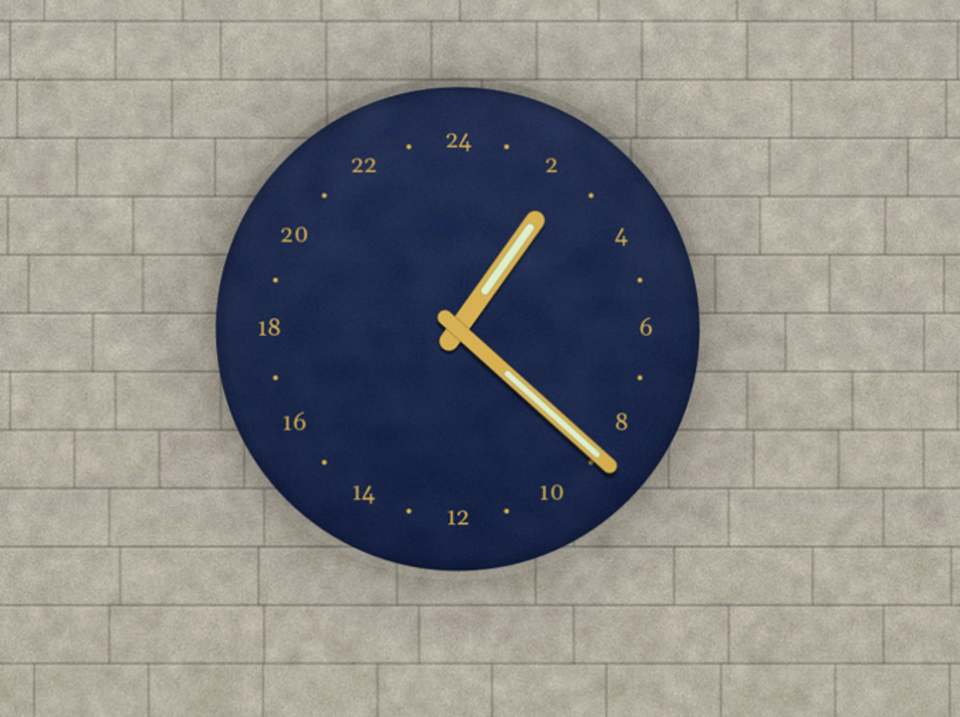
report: 2h22
